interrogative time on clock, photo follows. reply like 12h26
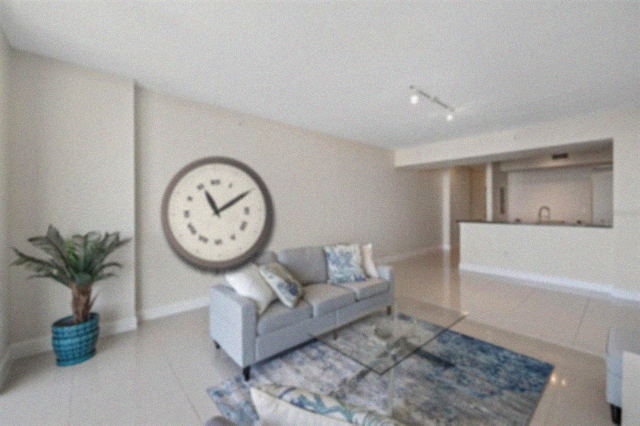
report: 11h10
